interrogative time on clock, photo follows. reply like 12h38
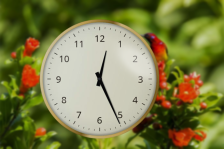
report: 12h26
